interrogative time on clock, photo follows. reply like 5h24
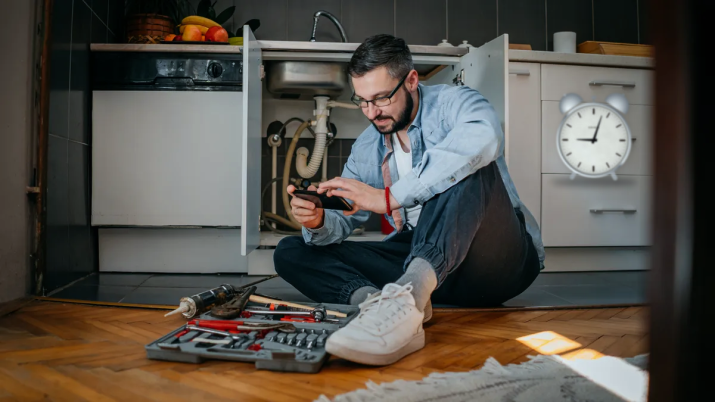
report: 9h03
